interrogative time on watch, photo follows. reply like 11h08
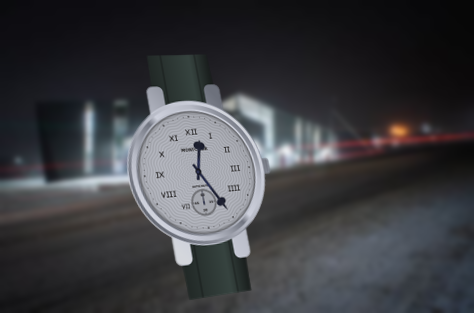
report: 12h25
